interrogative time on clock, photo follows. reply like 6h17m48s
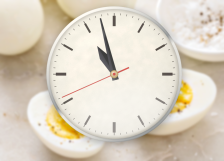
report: 10h57m41s
